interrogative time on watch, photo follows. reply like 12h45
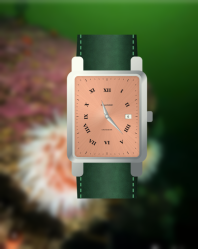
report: 11h23
